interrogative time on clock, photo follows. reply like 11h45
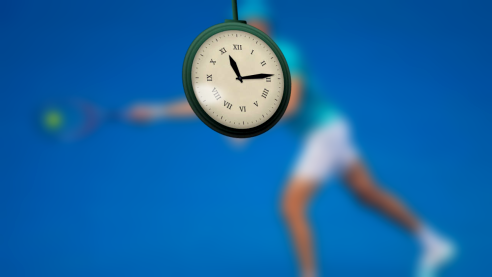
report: 11h14
